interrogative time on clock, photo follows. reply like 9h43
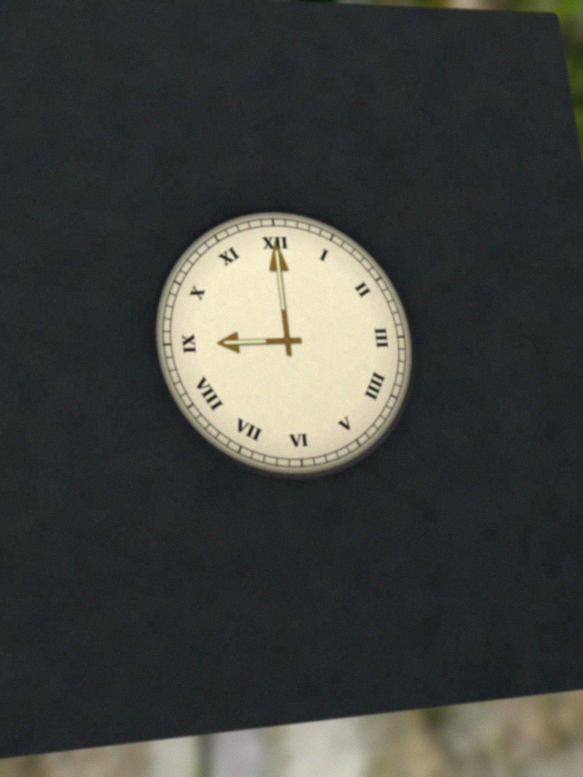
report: 9h00
